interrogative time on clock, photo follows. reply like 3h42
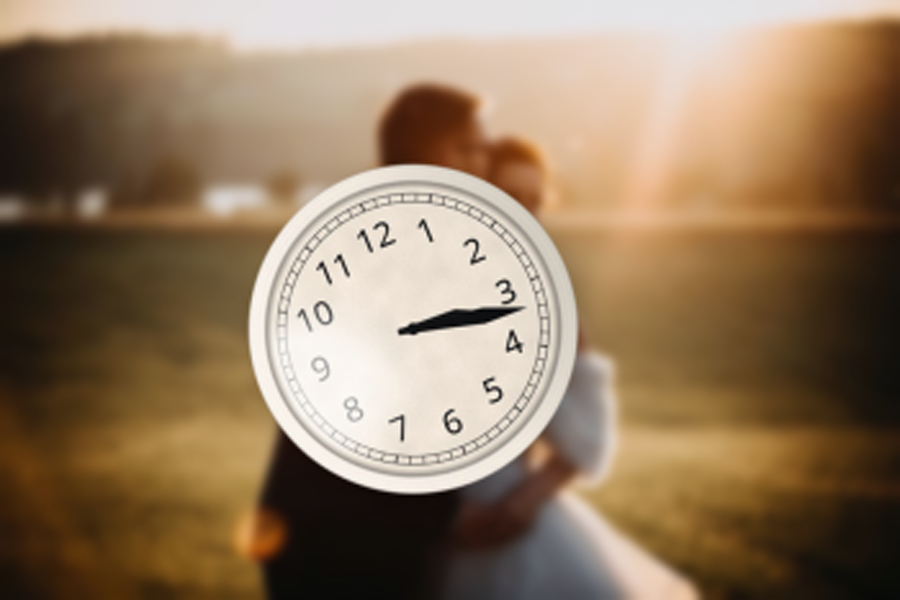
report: 3h17
